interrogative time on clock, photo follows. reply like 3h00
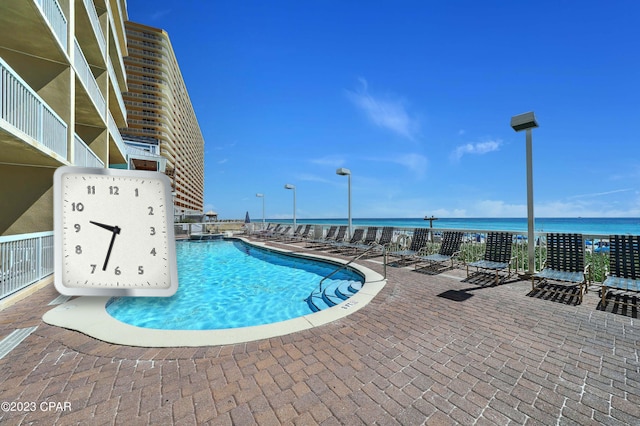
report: 9h33
